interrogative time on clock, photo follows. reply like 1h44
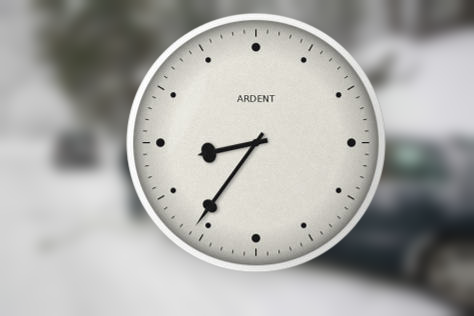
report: 8h36
